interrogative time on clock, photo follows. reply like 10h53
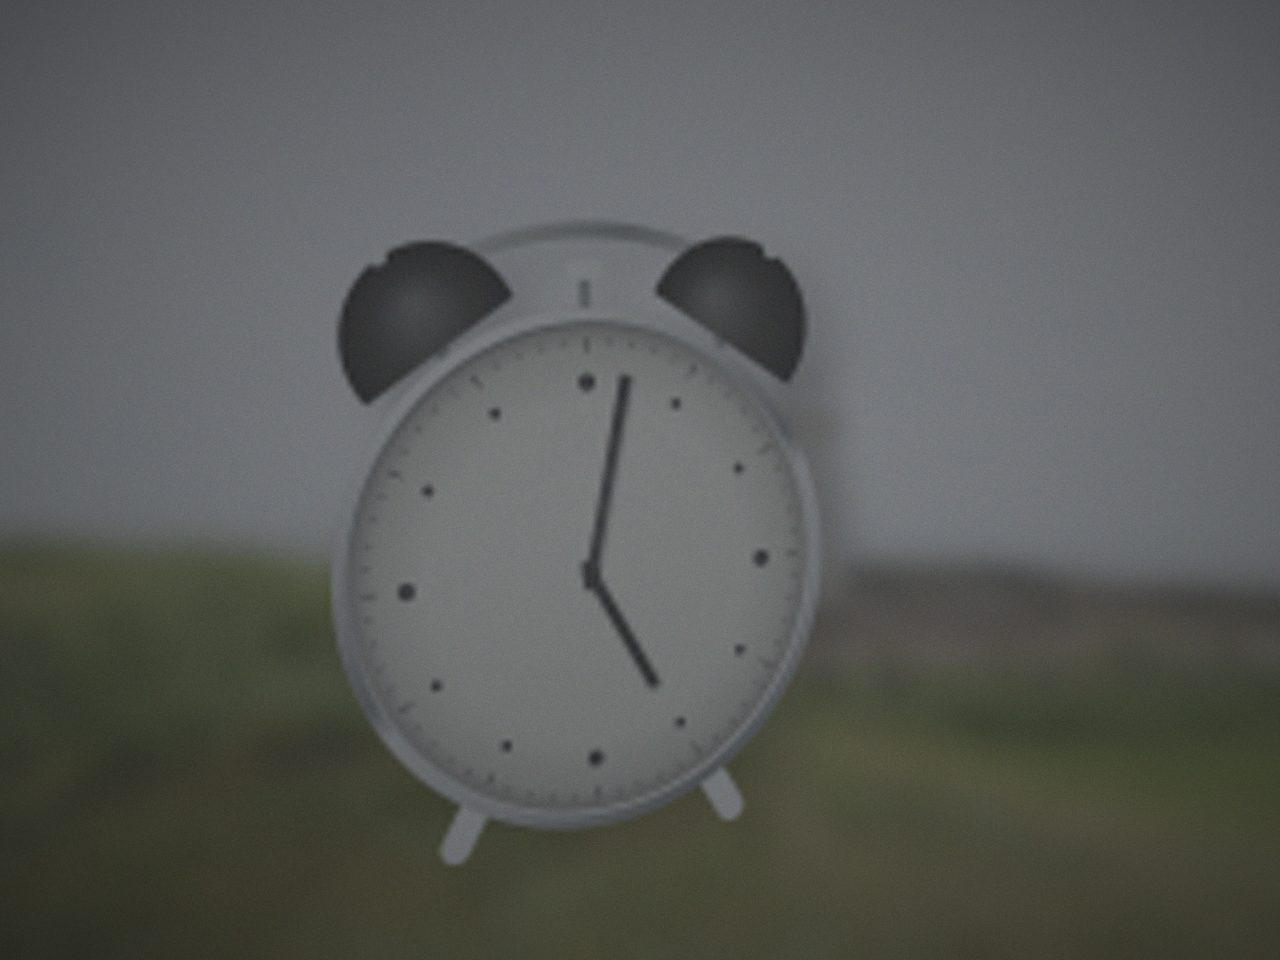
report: 5h02
